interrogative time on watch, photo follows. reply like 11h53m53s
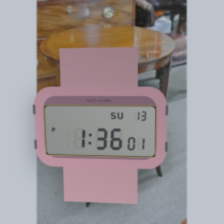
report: 1h36m01s
